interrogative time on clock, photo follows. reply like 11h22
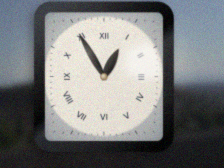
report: 12h55
